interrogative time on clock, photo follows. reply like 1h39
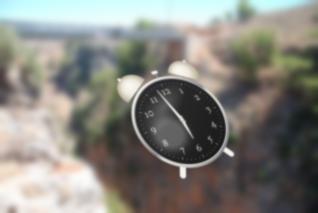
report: 5h58
